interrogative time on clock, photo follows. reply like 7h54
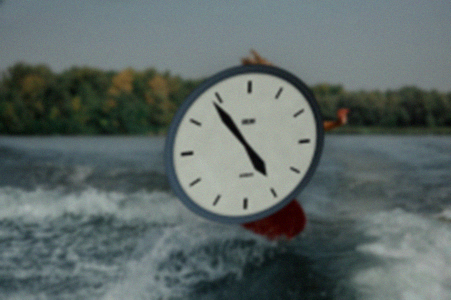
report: 4h54
